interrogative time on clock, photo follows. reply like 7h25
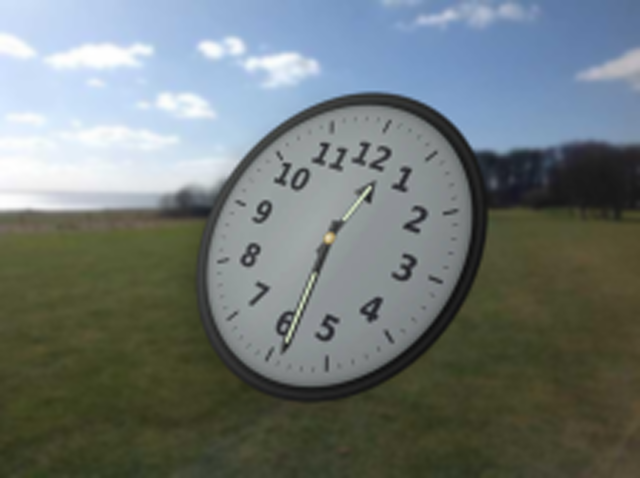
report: 12h29
